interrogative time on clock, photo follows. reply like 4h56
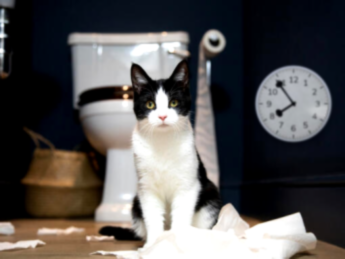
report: 7h54
